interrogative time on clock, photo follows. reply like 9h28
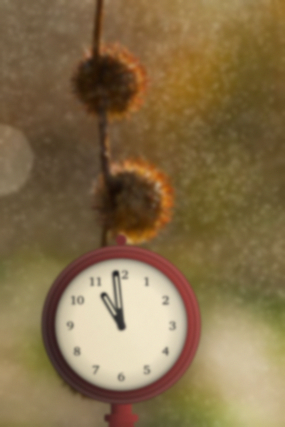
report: 10h59
